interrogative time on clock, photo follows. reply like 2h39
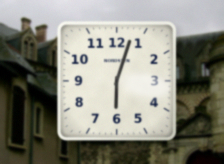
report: 6h03
